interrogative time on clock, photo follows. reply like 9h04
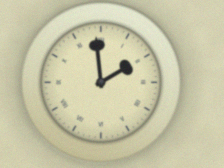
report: 1h59
